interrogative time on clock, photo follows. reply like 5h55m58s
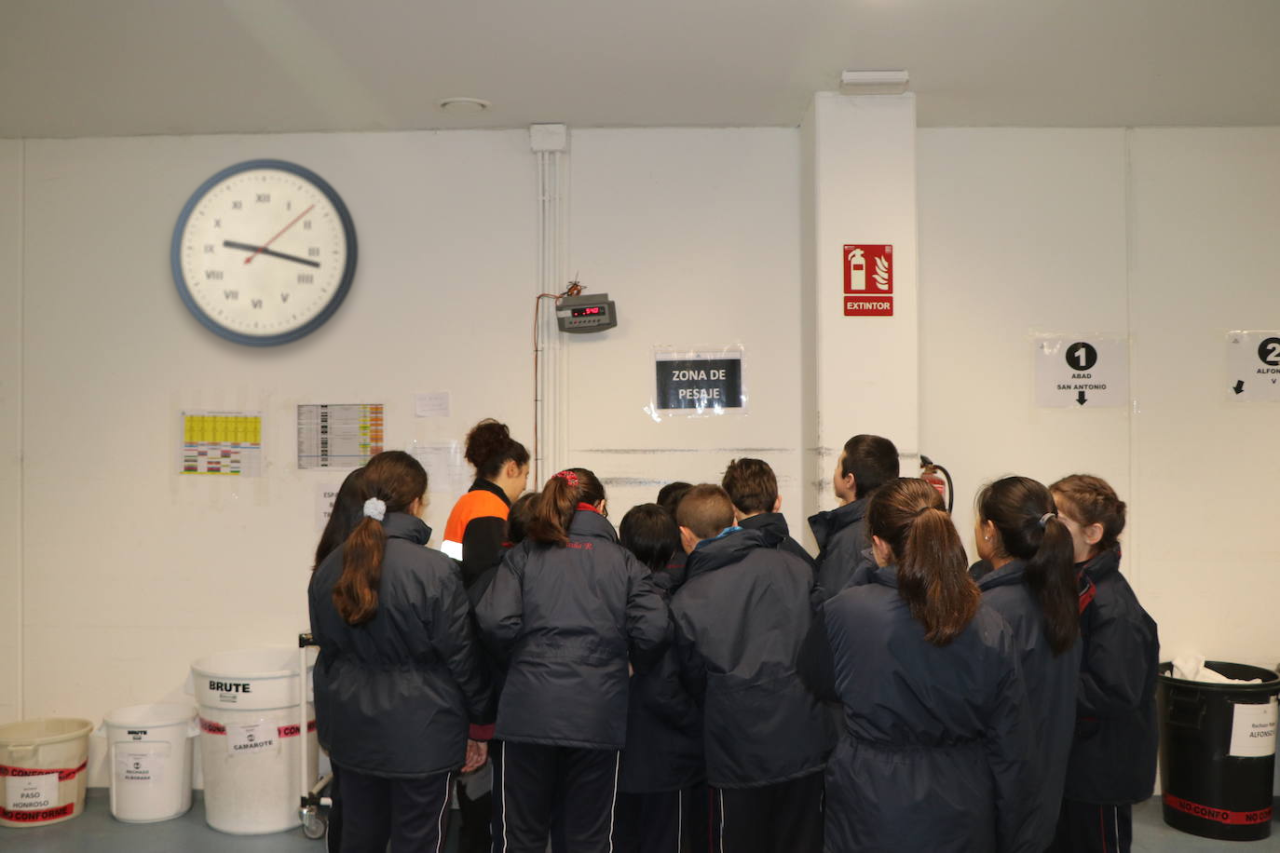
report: 9h17m08s
